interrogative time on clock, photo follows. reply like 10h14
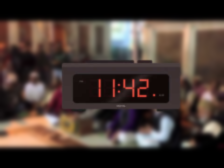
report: 11h42
